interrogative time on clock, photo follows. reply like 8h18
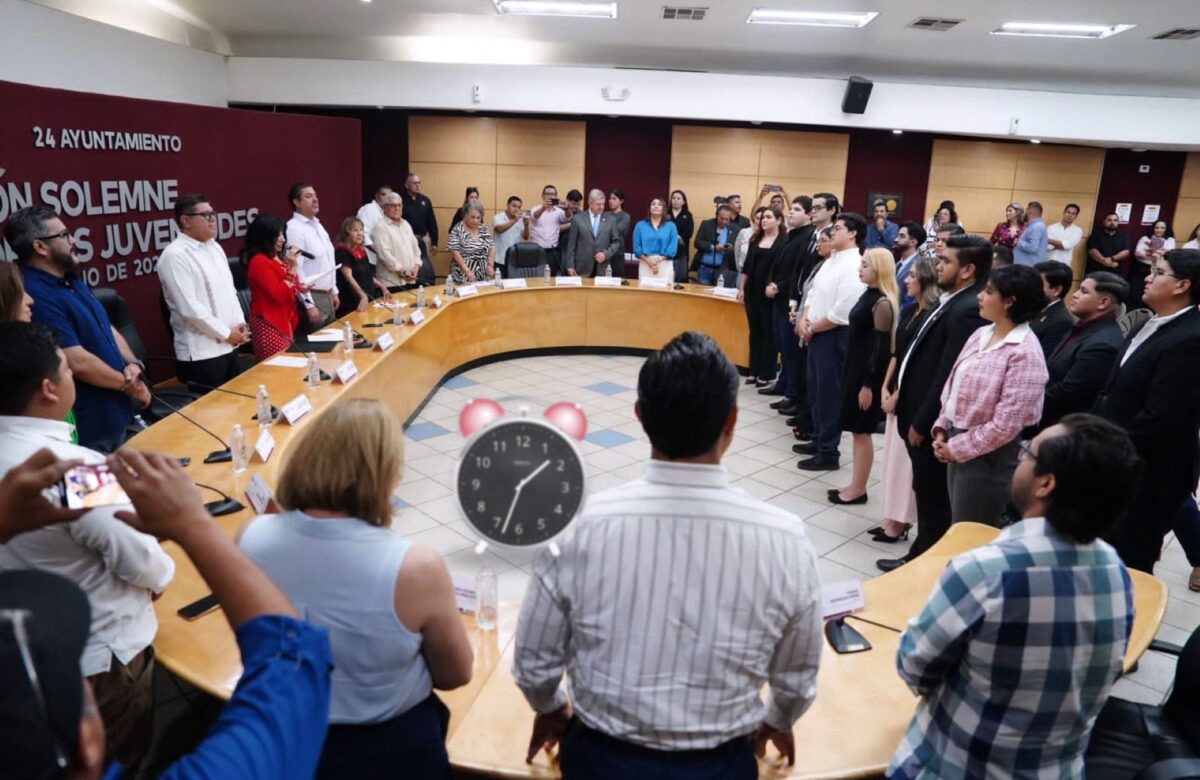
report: 1h33
